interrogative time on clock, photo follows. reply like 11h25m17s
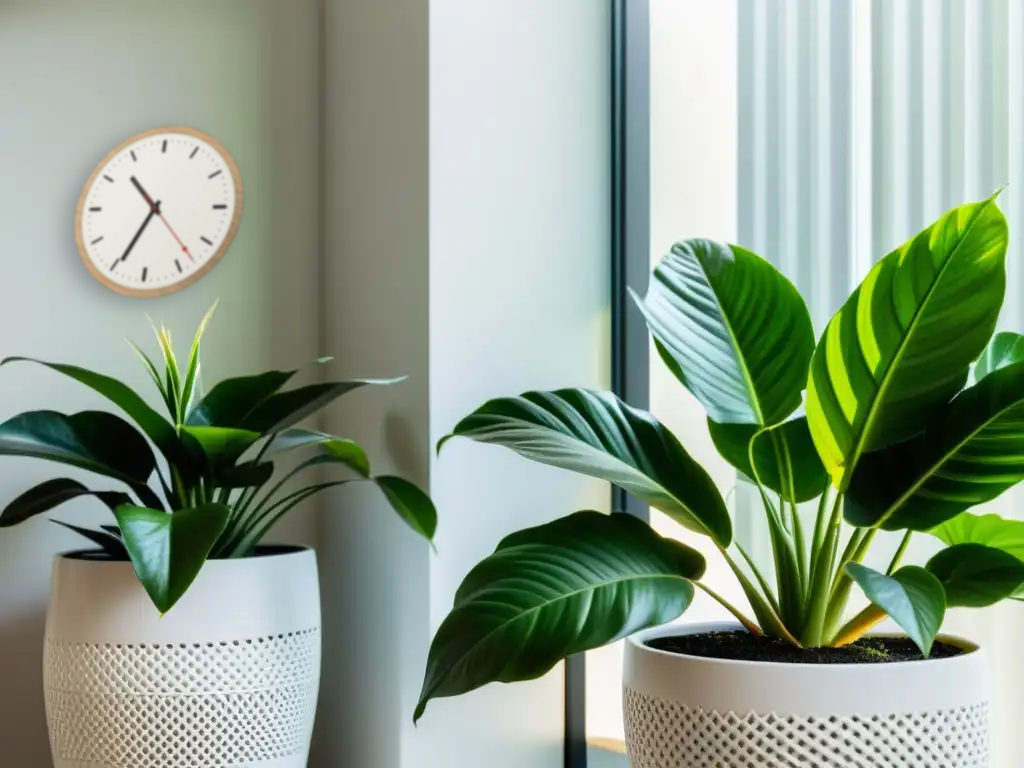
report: 10h34m23s
